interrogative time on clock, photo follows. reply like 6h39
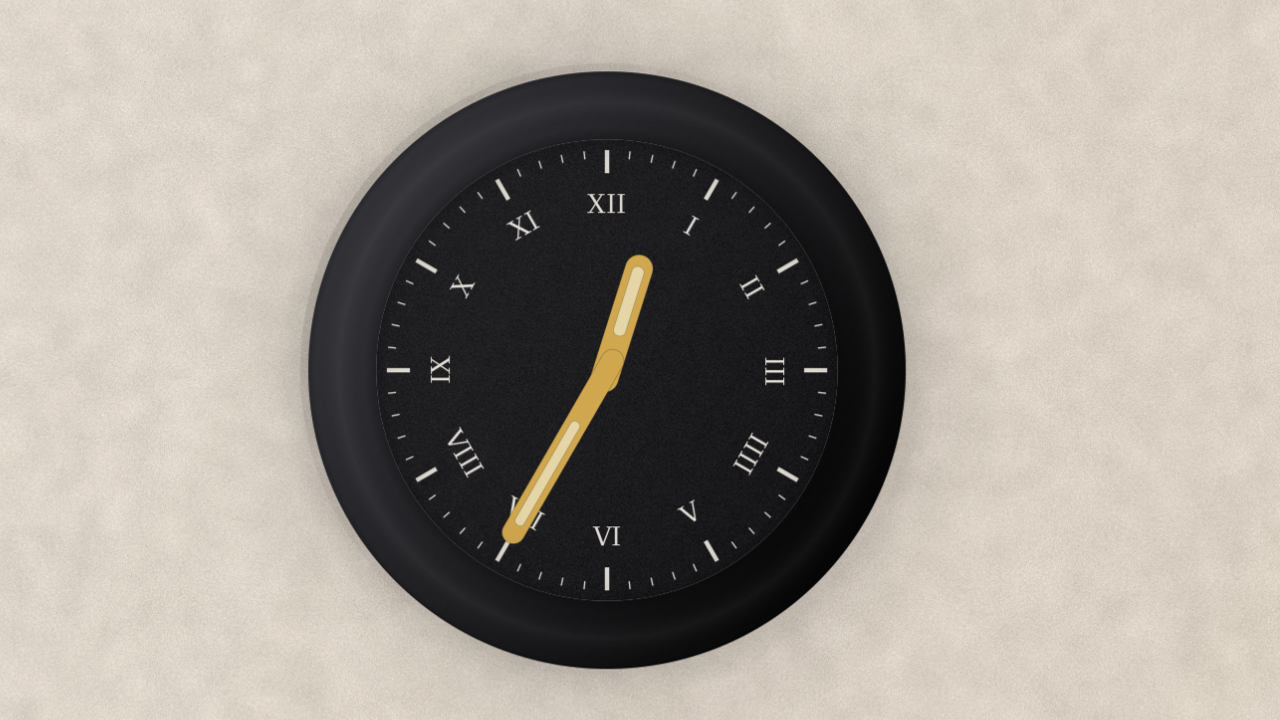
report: 12h35
